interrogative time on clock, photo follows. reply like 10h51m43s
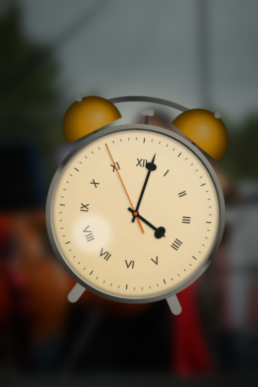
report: 4h01m55s
